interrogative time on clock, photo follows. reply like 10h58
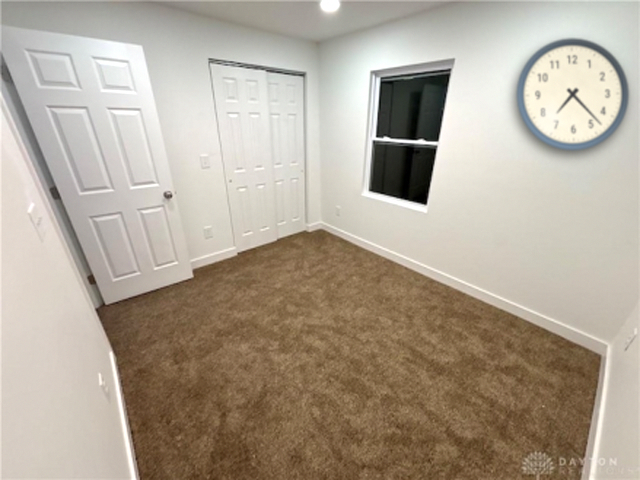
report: 7h23
